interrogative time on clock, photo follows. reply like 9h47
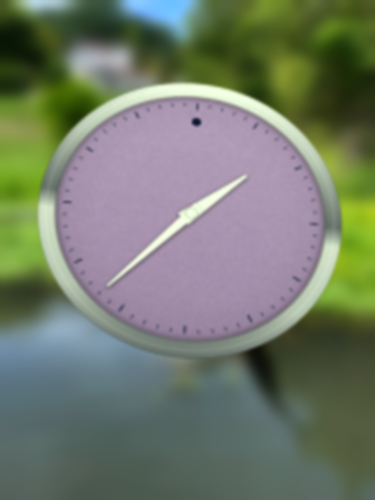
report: 1h37
